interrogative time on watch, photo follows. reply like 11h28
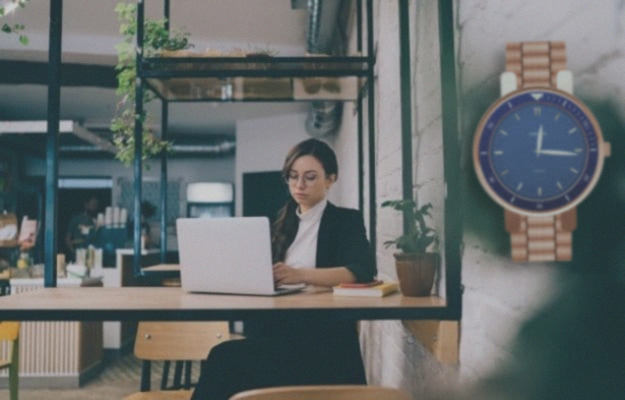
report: 12h16
